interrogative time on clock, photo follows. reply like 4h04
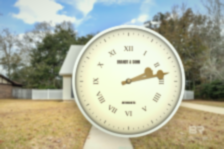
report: 2h13
